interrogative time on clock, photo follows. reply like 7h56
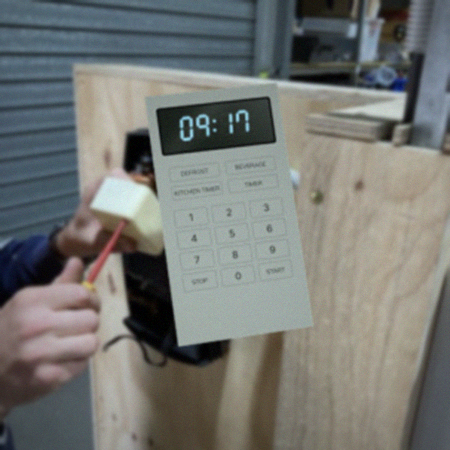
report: 9h17
